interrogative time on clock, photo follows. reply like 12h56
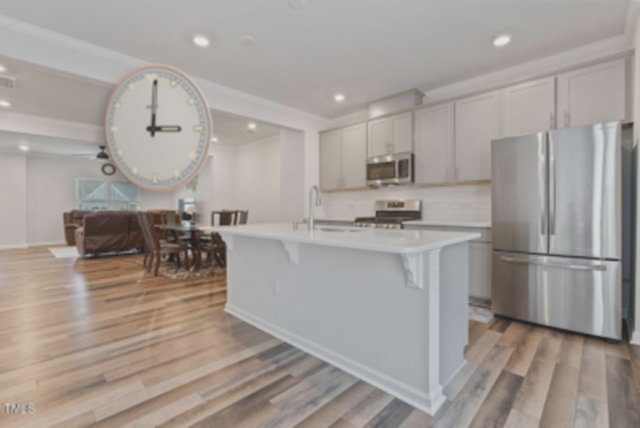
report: 3h01
